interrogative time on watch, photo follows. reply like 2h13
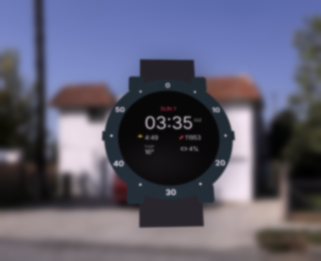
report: 3h35
